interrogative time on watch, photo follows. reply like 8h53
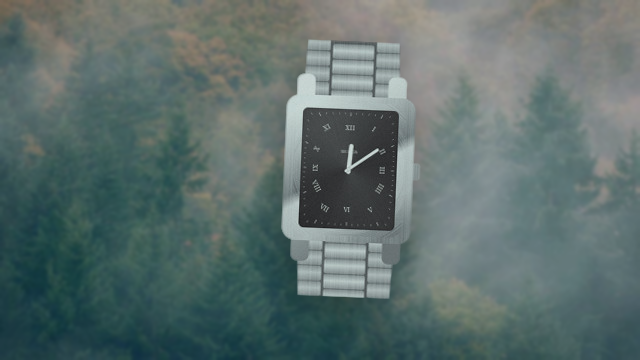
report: 12h09
